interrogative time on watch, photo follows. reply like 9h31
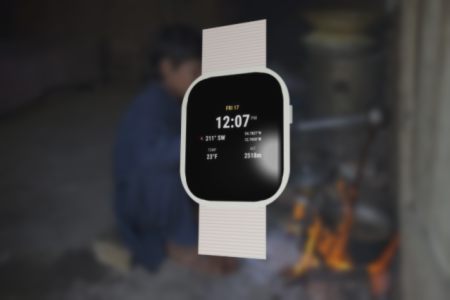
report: 12h07
